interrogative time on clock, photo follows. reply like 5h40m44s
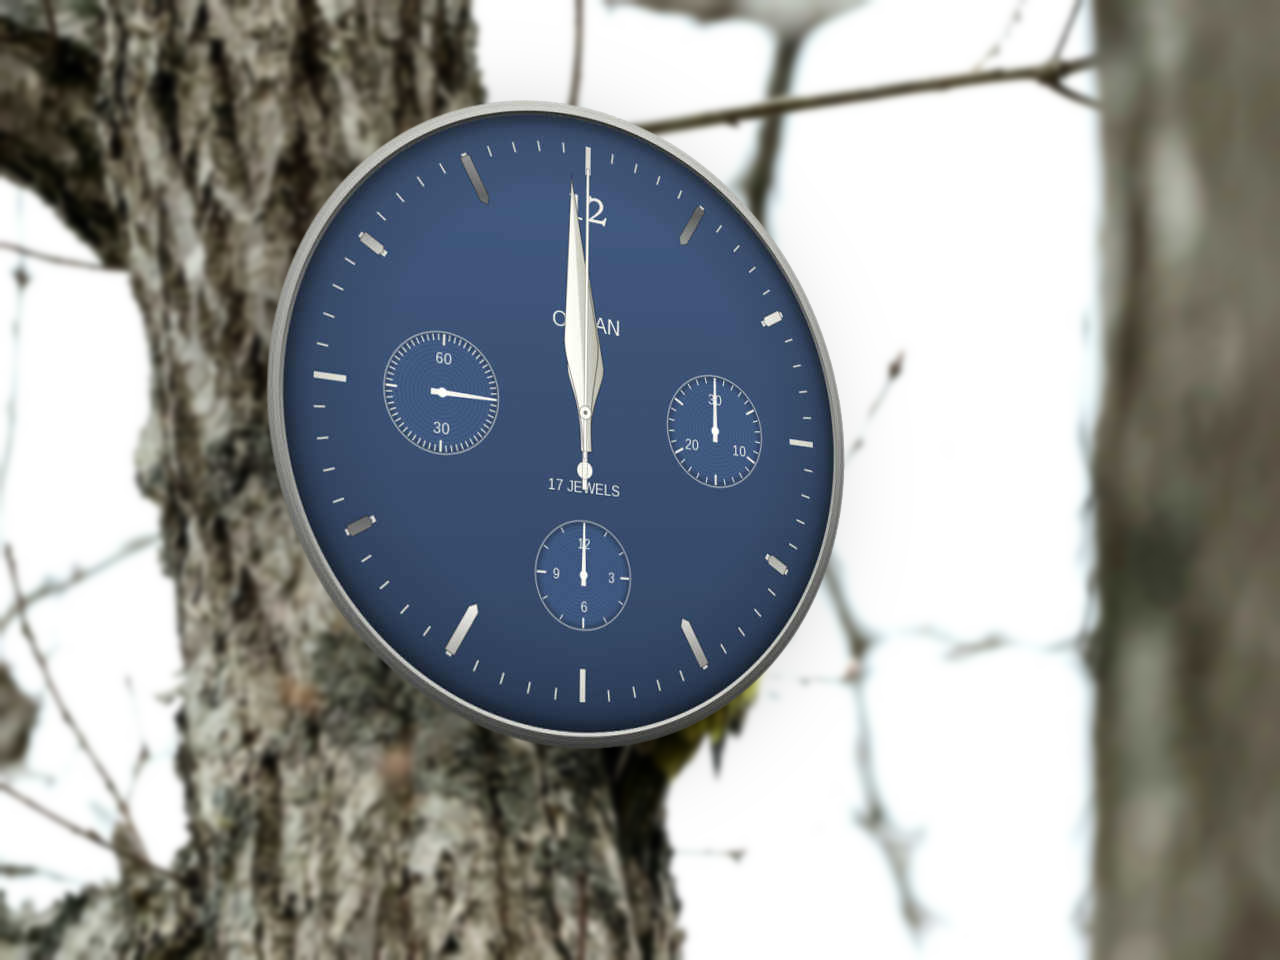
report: 11h59m15s
